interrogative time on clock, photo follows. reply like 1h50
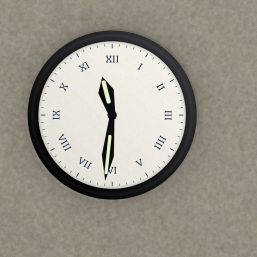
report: 11h31
